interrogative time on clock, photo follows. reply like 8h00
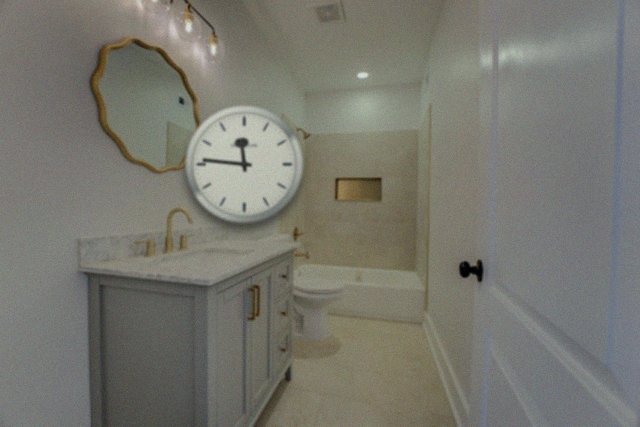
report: 11h46
